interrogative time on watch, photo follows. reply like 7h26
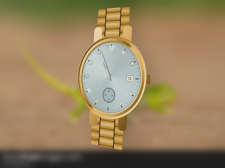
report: 10h56
